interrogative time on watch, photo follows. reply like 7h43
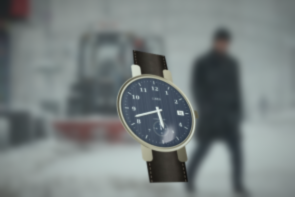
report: 5h42
